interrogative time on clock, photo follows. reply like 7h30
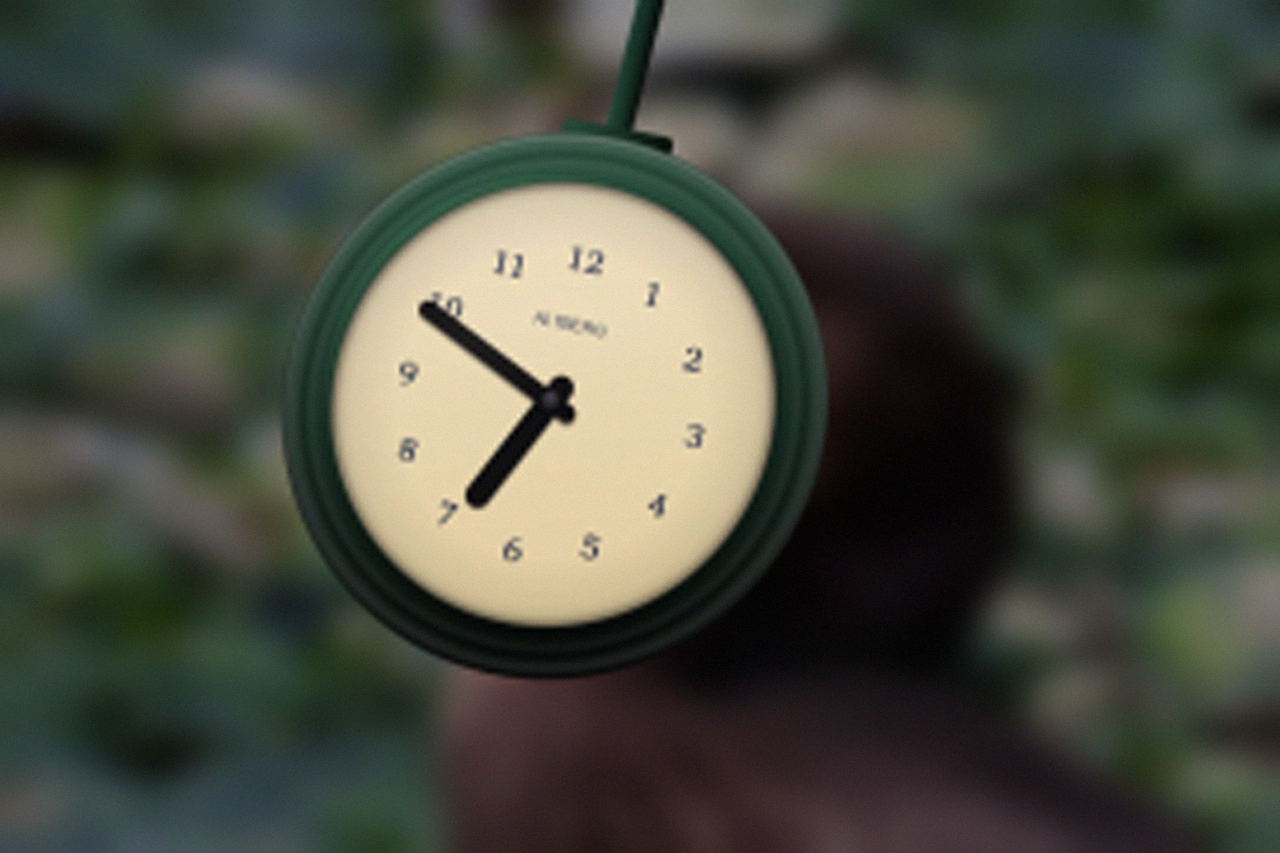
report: 6h49
